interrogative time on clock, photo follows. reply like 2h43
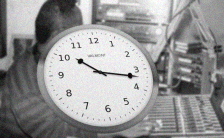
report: 10h17
